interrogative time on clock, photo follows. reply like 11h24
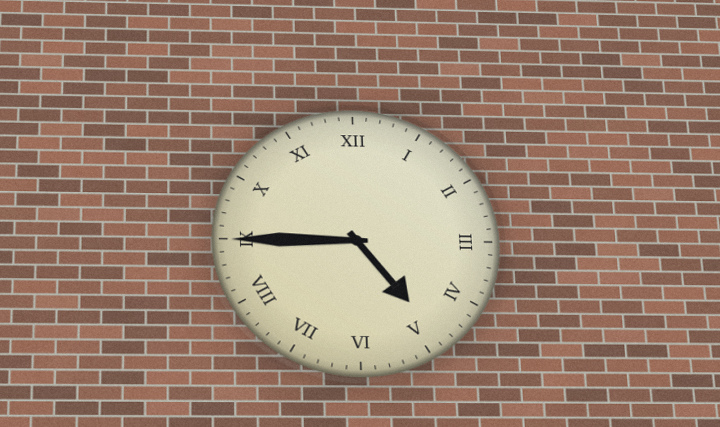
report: 4h45
